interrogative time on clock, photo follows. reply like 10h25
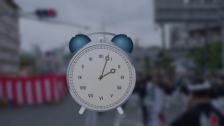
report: 2h03
